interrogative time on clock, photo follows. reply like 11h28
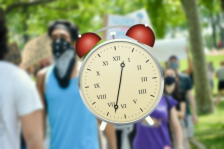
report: 12h33
